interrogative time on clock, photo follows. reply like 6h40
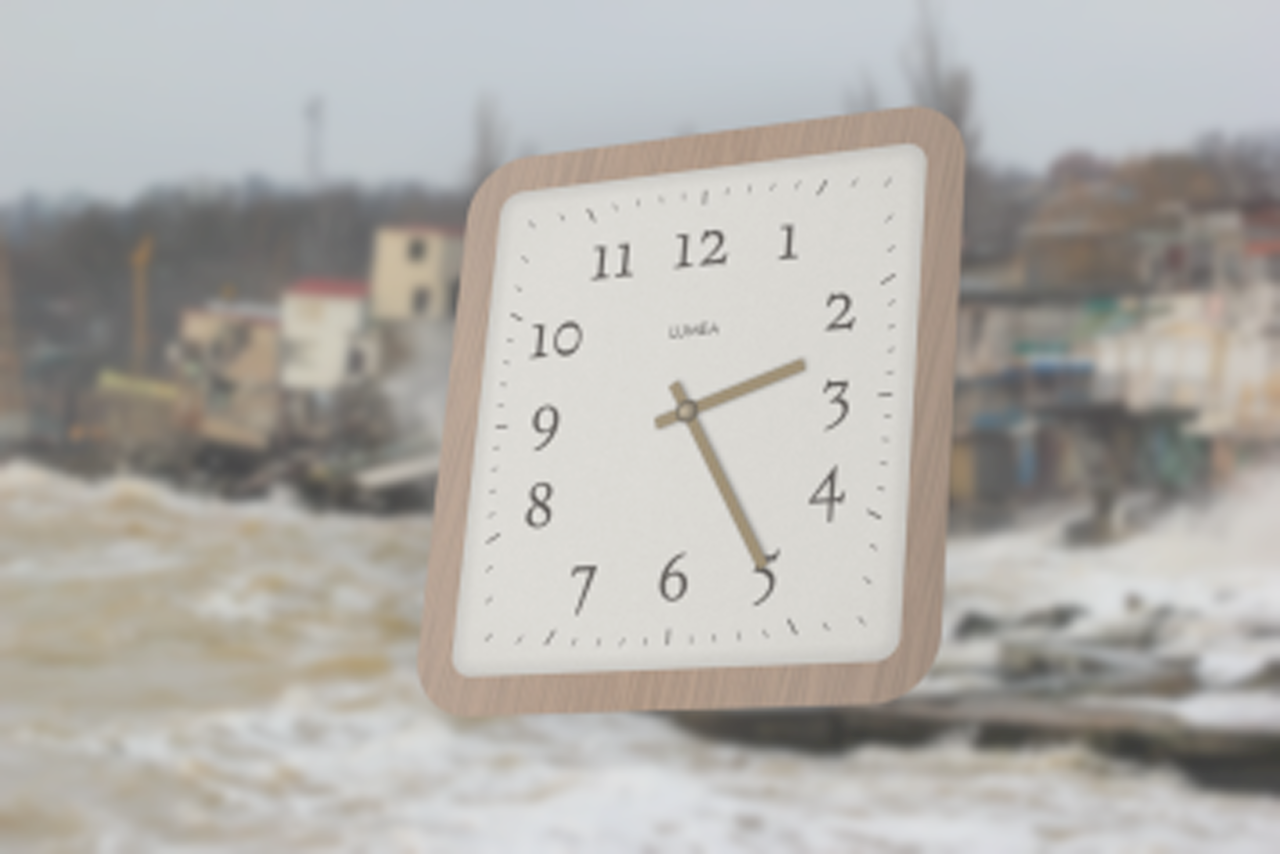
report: 2h25
